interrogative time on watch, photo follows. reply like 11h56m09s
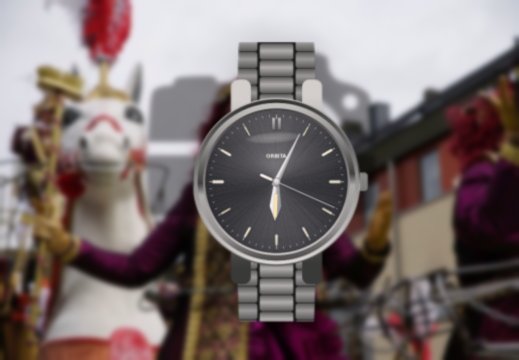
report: 6h04m19s
